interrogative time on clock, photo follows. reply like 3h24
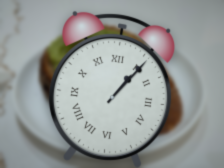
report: 1h06
